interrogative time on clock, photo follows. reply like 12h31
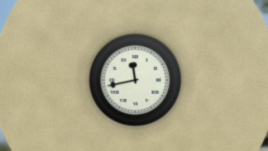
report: 11h43
